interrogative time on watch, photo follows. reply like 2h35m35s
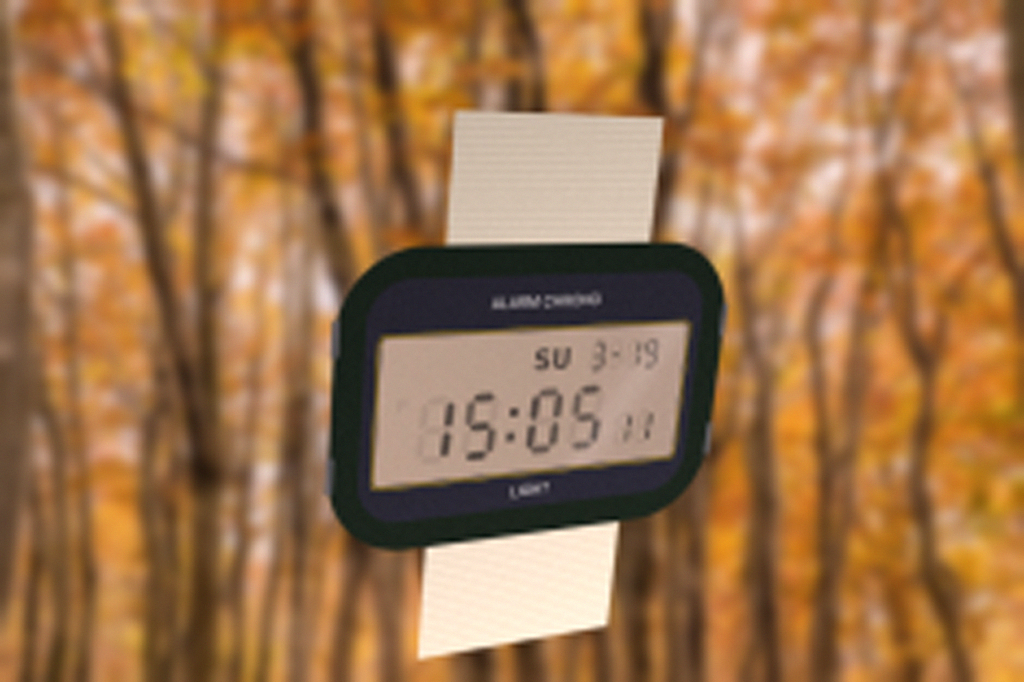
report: 15h05m11s
